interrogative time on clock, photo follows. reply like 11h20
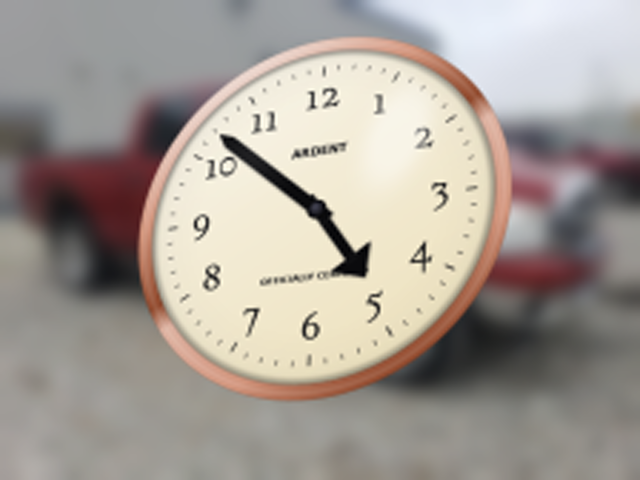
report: 4h52
